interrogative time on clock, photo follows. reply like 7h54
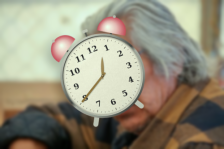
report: 12h40
